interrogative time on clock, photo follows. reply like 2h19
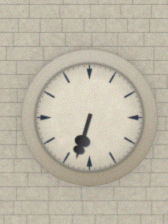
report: 6h33
